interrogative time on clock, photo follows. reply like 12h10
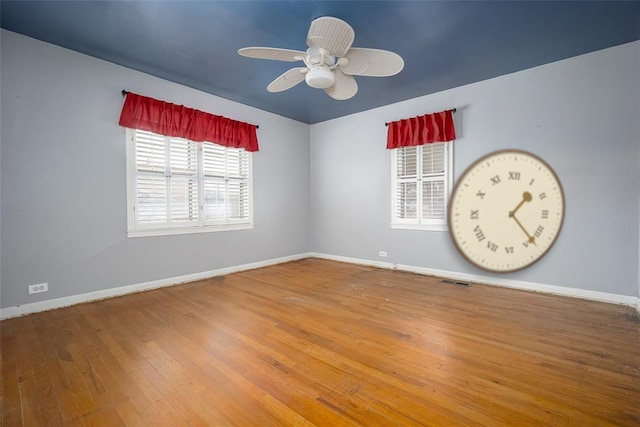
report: 1h23
